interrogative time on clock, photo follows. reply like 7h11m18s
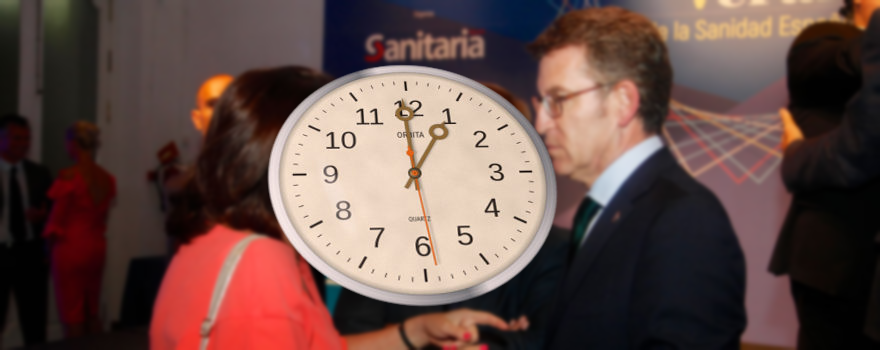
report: 12h59m29s
